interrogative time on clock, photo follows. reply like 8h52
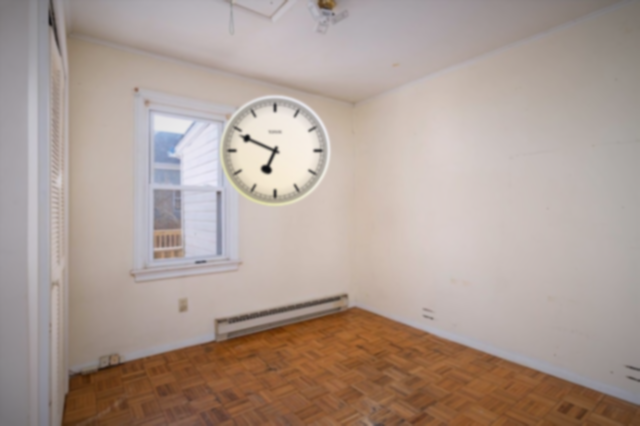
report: 6h49
